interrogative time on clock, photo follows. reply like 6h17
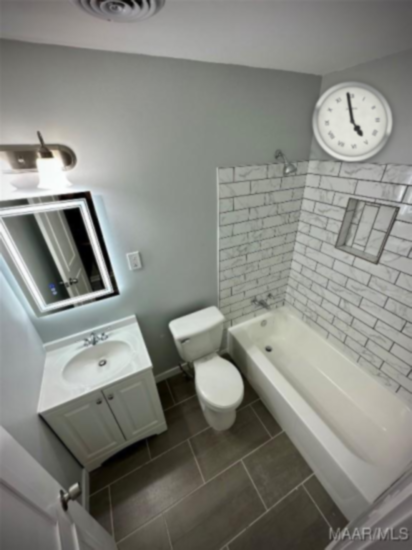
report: 4h59
